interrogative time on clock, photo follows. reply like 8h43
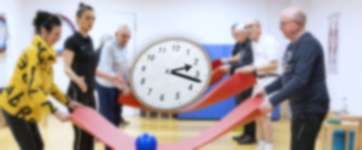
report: 2h17
